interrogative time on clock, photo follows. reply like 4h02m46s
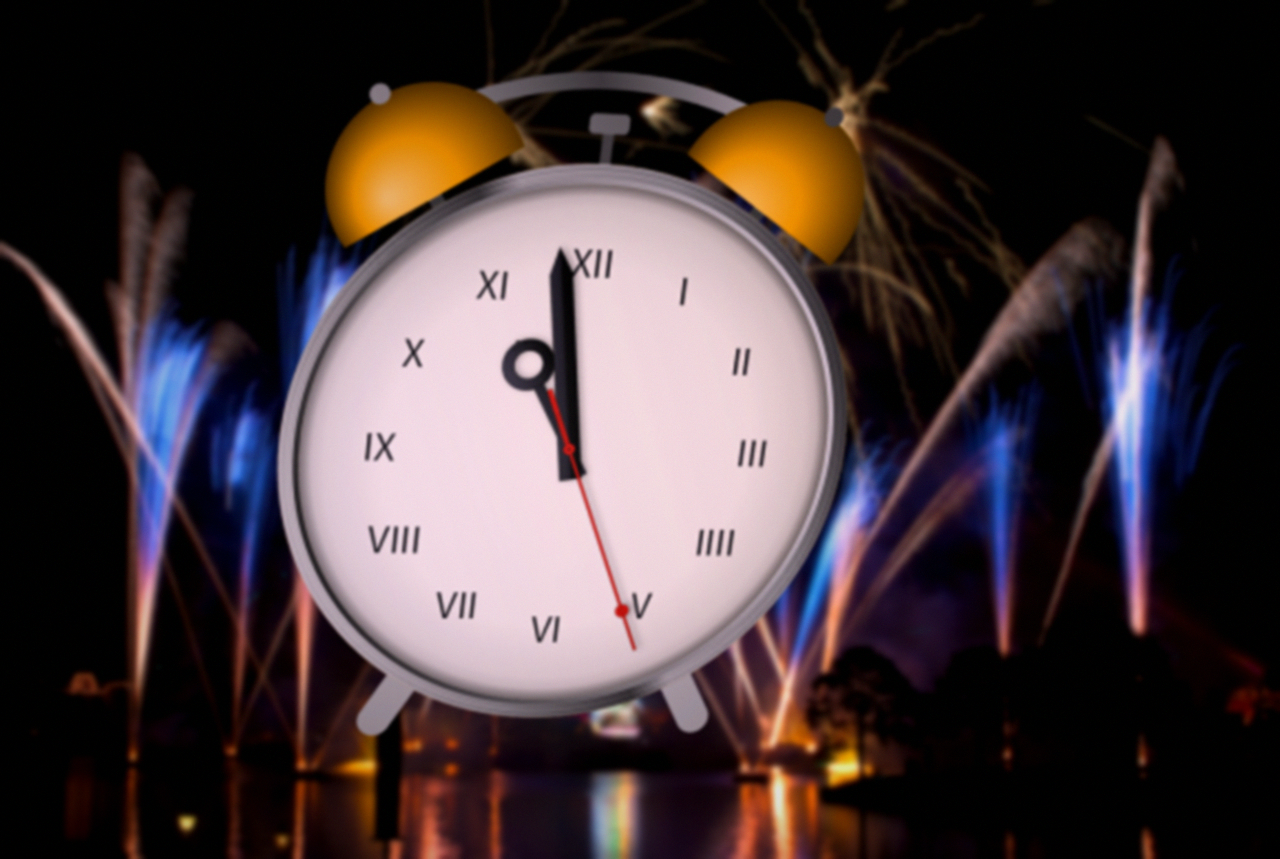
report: 10h58m26s
